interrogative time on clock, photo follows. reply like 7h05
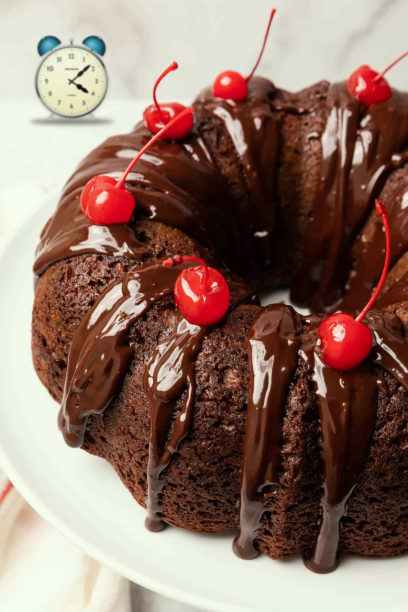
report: 4h08
